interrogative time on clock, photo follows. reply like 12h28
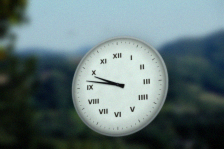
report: 9h47
